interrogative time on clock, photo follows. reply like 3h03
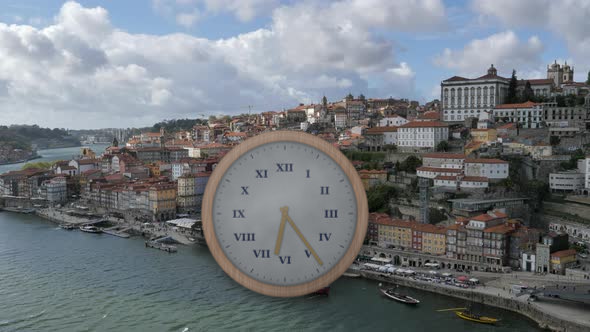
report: 6h24
